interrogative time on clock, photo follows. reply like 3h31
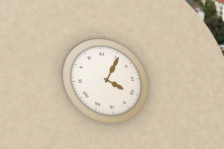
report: 4h06
